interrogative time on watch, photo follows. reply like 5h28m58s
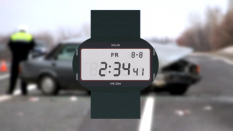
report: 2h34m41s
